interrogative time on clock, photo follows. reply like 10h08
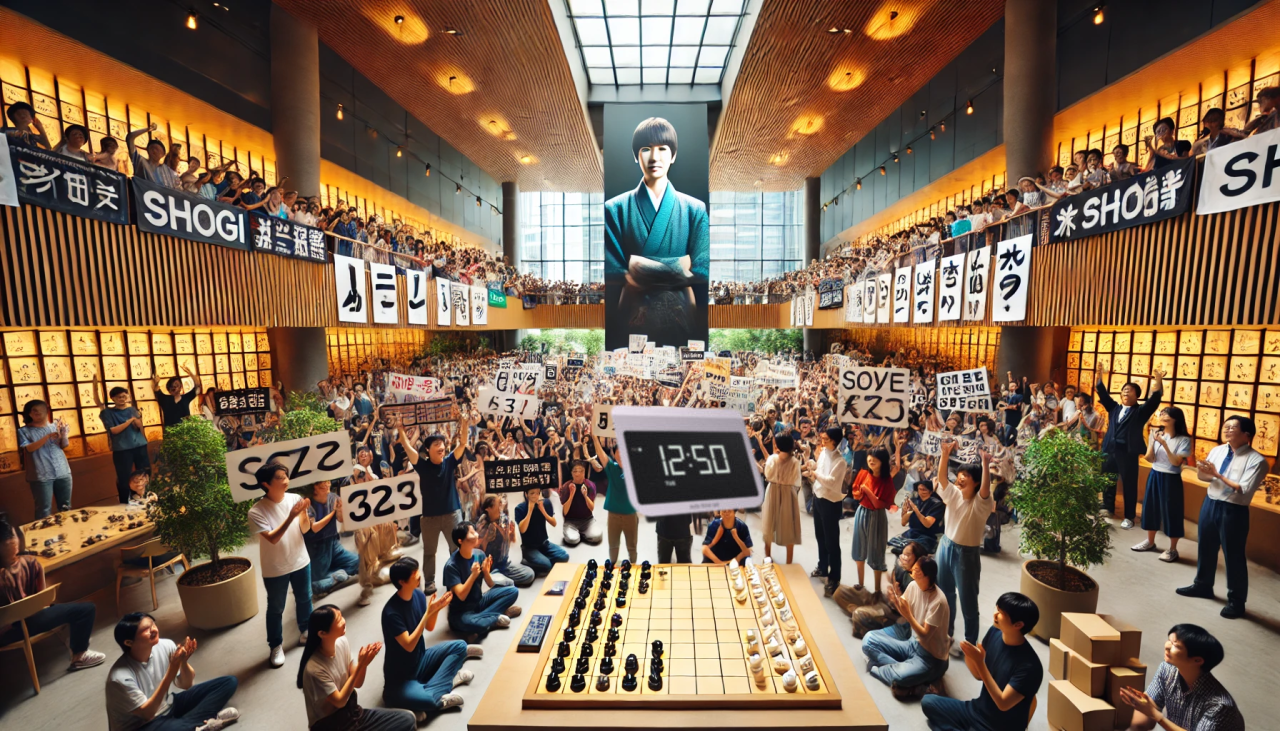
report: 12h50
